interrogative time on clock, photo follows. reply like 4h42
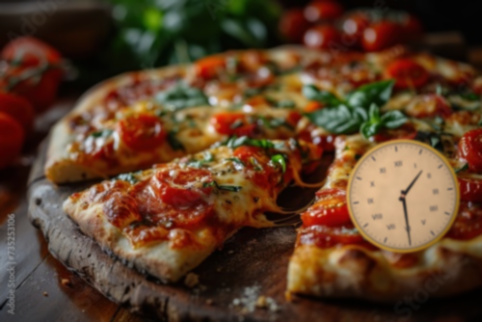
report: 1h30
